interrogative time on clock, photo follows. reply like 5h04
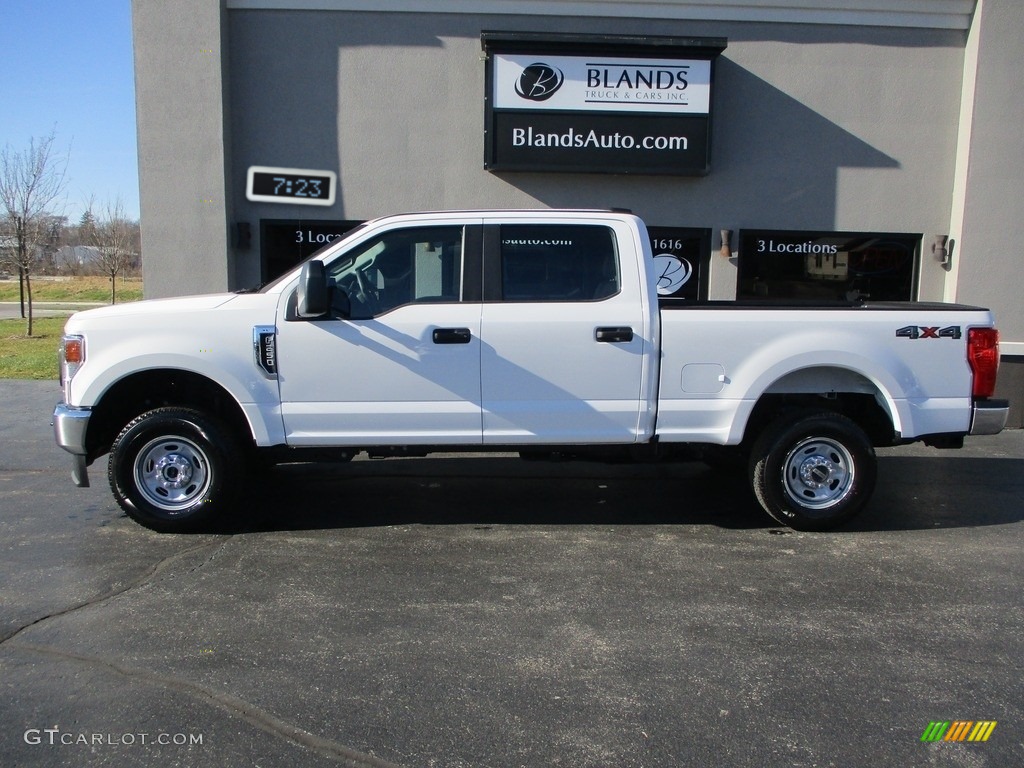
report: 7h23
